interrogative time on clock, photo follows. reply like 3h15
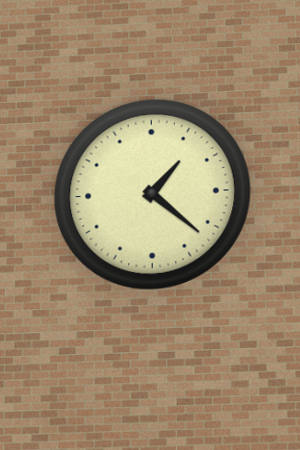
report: 1h22
